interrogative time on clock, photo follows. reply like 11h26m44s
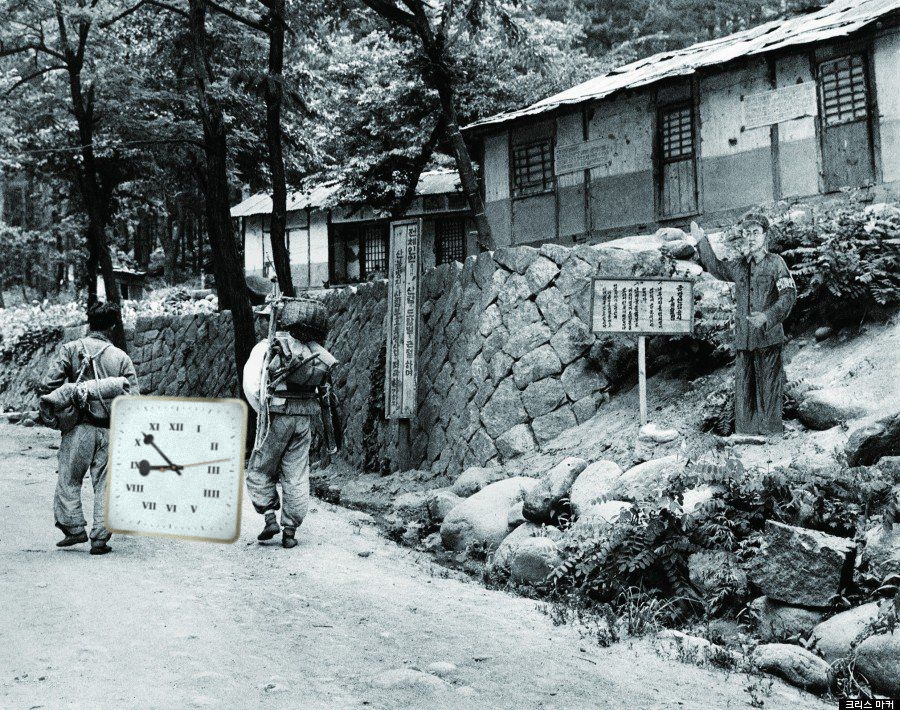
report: 8h52m13s
